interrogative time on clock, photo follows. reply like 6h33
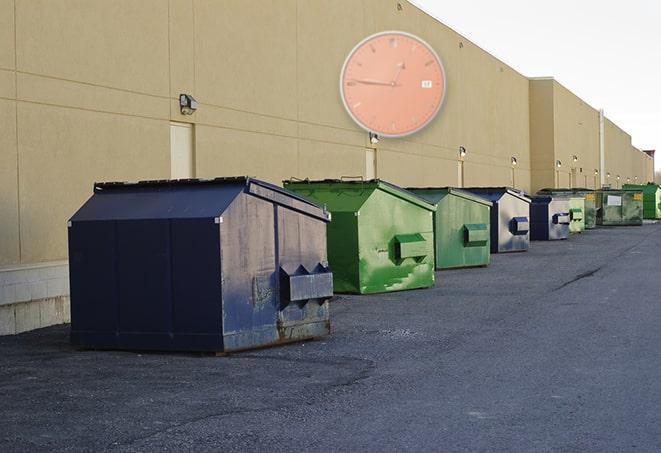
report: 12h46
